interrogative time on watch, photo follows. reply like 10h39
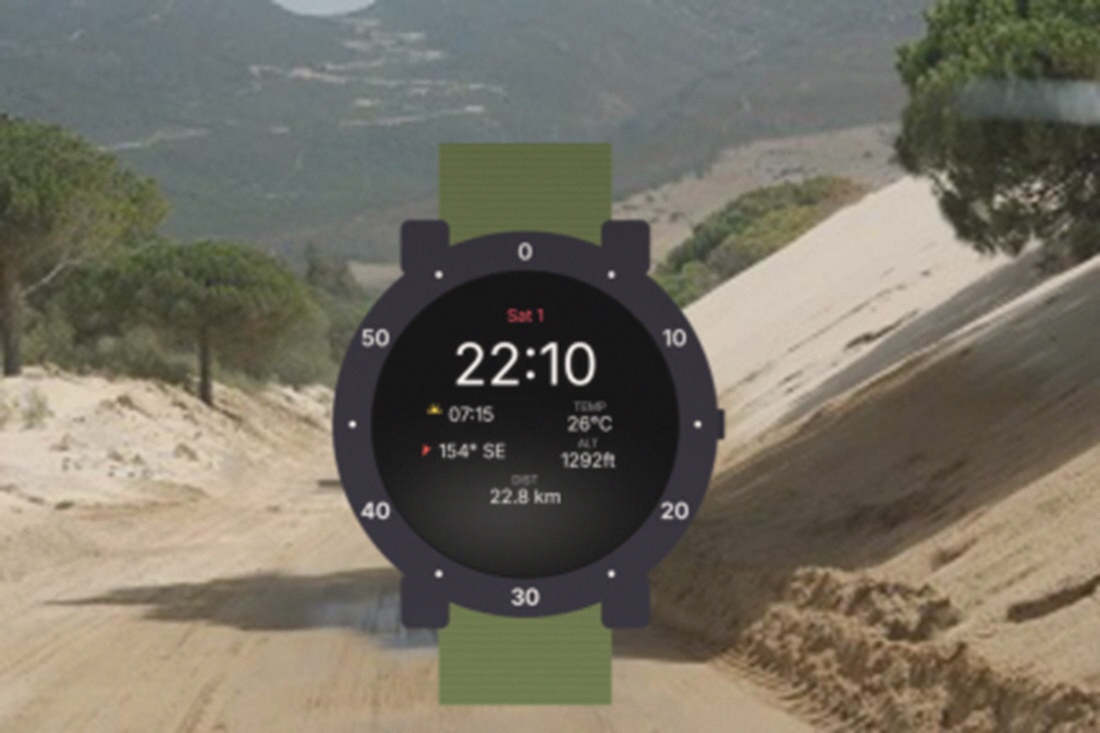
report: 22h10
